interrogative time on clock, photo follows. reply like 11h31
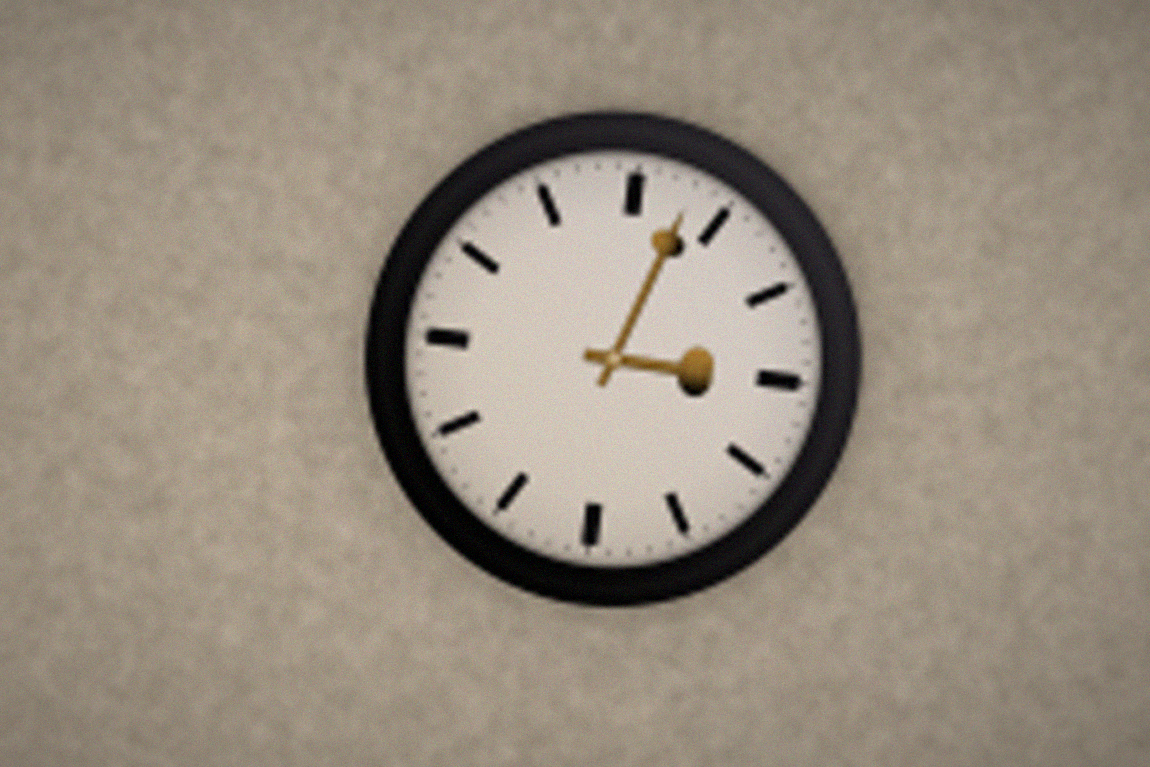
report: 3h03
